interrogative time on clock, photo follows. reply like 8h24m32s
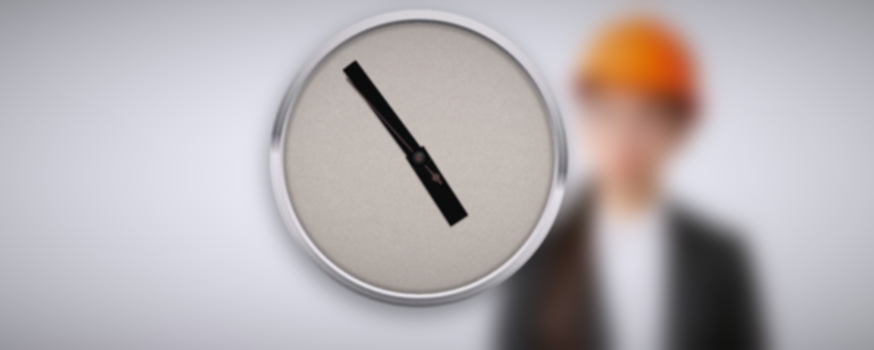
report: 4h53m53s
